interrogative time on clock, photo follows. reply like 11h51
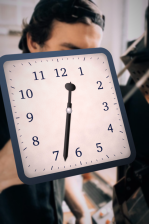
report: 12h33
